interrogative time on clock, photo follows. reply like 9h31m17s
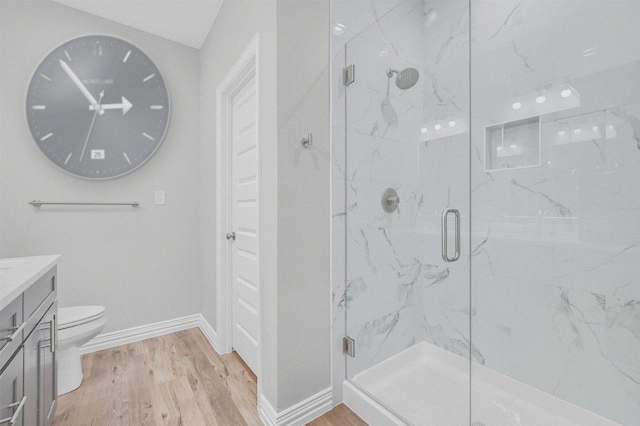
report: 2h53m33s
